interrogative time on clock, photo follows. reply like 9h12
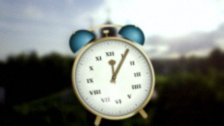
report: 12h06
